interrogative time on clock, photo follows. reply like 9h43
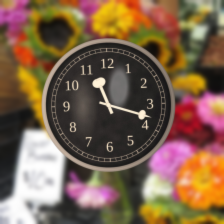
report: 11h18
